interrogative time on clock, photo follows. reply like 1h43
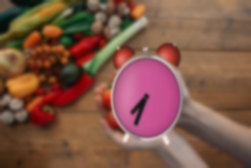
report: 7h34
